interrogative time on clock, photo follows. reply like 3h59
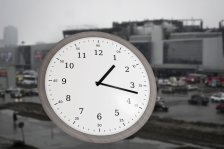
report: 1h17
